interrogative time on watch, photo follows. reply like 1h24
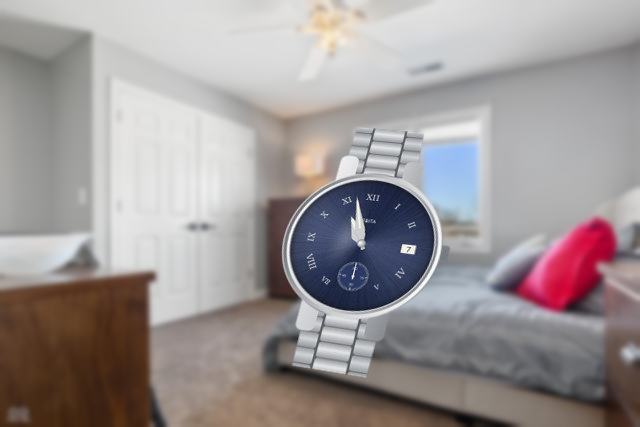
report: 10h57
